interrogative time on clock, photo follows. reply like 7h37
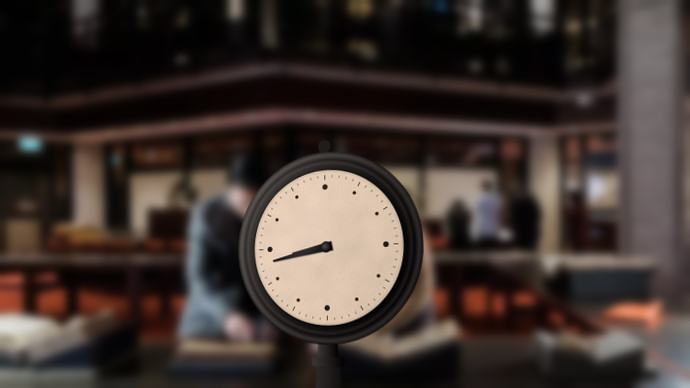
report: 8h43
